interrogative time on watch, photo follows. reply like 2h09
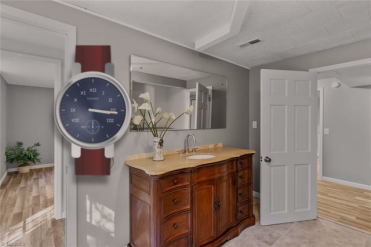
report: 3h16
